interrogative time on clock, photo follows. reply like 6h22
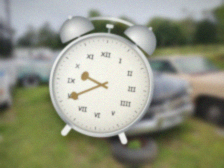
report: 9h40
